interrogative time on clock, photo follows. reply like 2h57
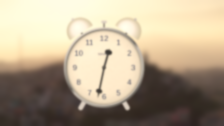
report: 12h32
